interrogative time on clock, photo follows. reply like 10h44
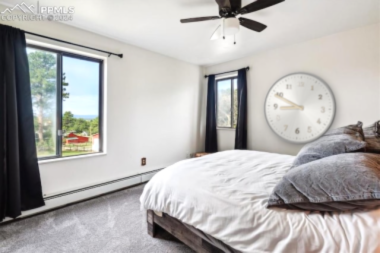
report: 8h49
